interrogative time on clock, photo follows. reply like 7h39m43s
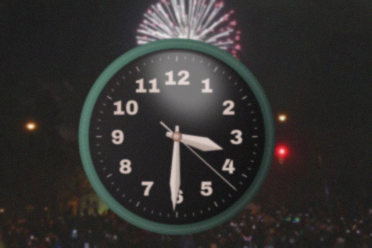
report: 3h30m22s
